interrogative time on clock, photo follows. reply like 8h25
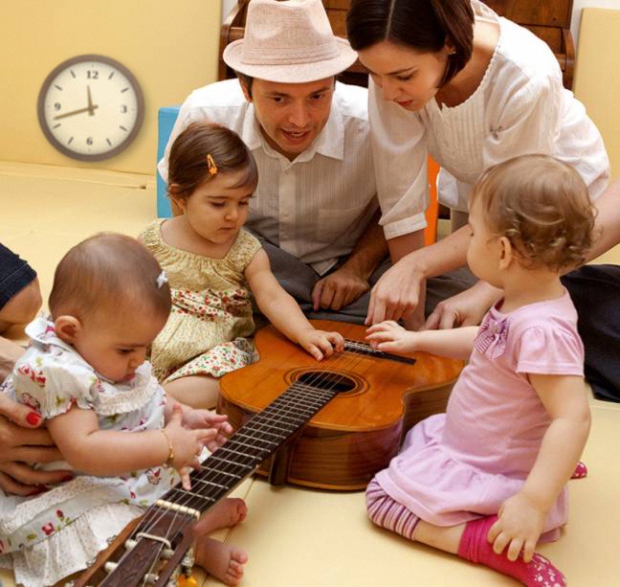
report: 11h42
